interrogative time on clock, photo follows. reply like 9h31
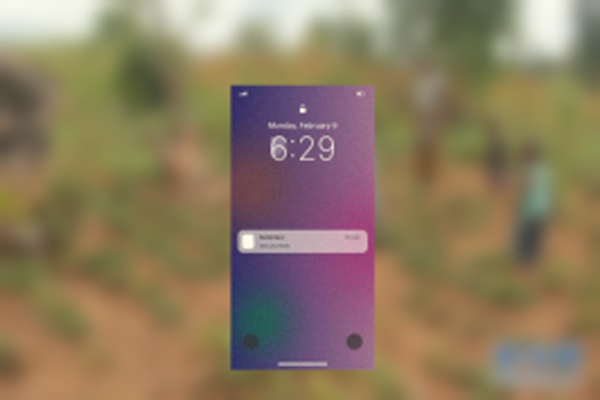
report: 6h29
